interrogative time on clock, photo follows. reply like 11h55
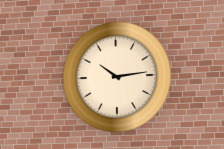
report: 10h14
